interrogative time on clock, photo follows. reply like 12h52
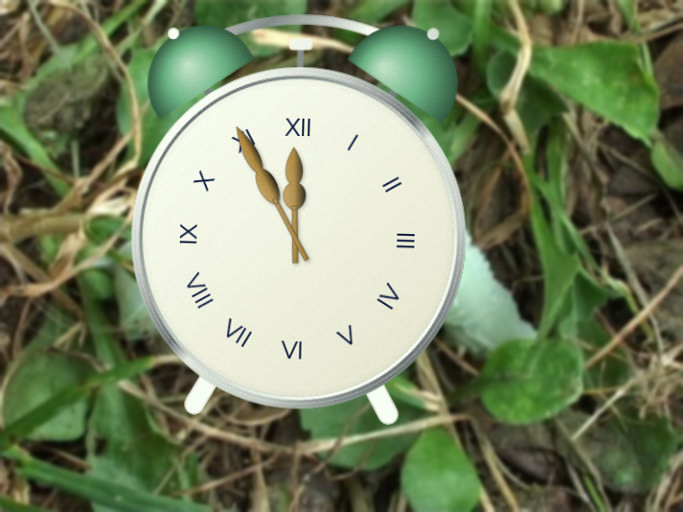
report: 11h55
